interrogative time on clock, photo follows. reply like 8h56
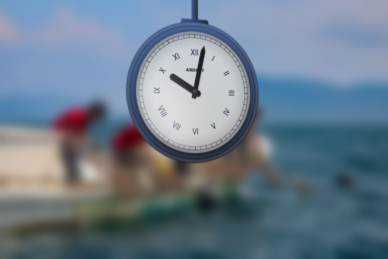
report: 10h02
